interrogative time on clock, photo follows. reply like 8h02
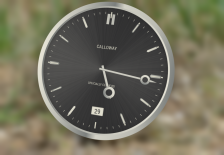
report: 5h16
